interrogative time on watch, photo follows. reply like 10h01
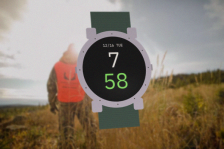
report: 7h58
